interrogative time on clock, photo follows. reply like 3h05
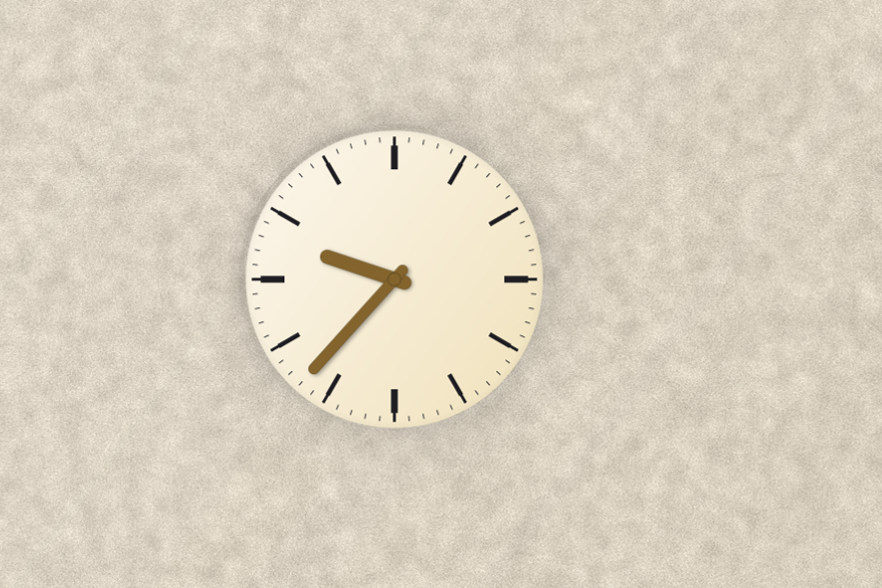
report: 9h37
